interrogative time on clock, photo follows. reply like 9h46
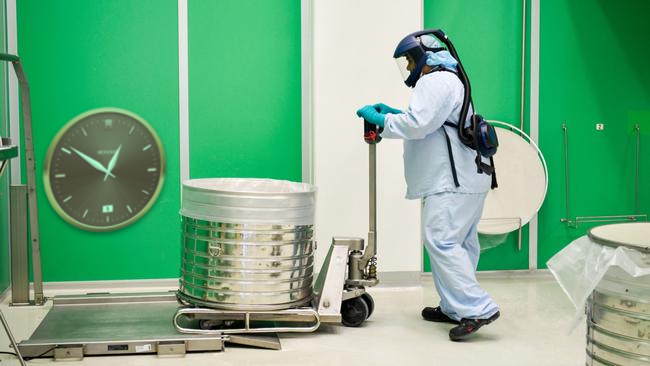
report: 12h51
